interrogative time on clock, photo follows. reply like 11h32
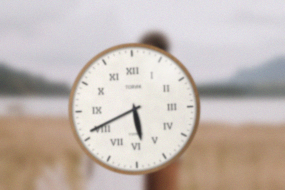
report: 5h41
